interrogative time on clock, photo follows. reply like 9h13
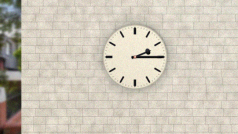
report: 2h15
